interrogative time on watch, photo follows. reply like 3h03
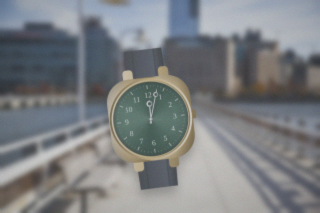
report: 12h03
